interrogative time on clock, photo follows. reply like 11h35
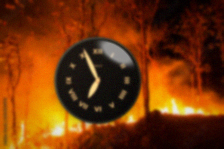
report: 6h56
